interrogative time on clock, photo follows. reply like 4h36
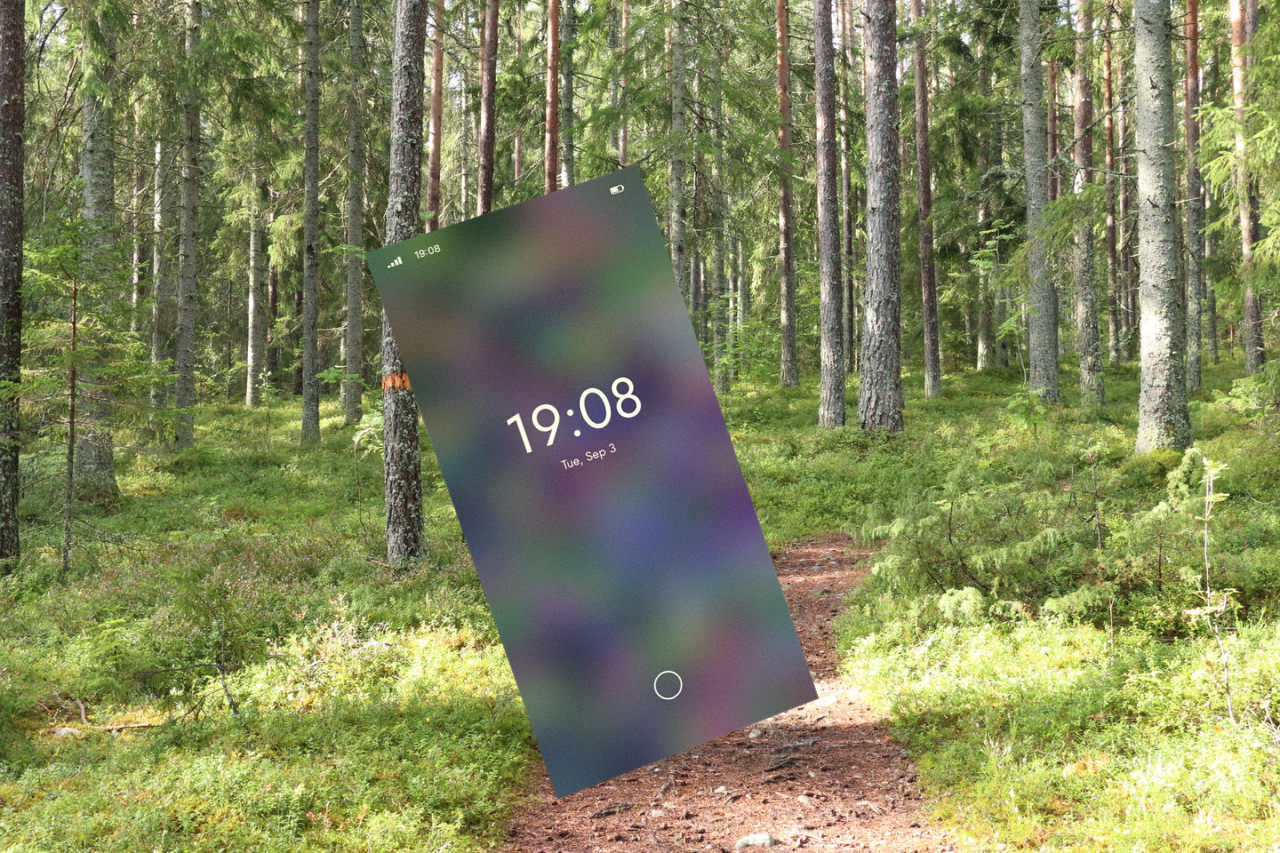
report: 19h08
